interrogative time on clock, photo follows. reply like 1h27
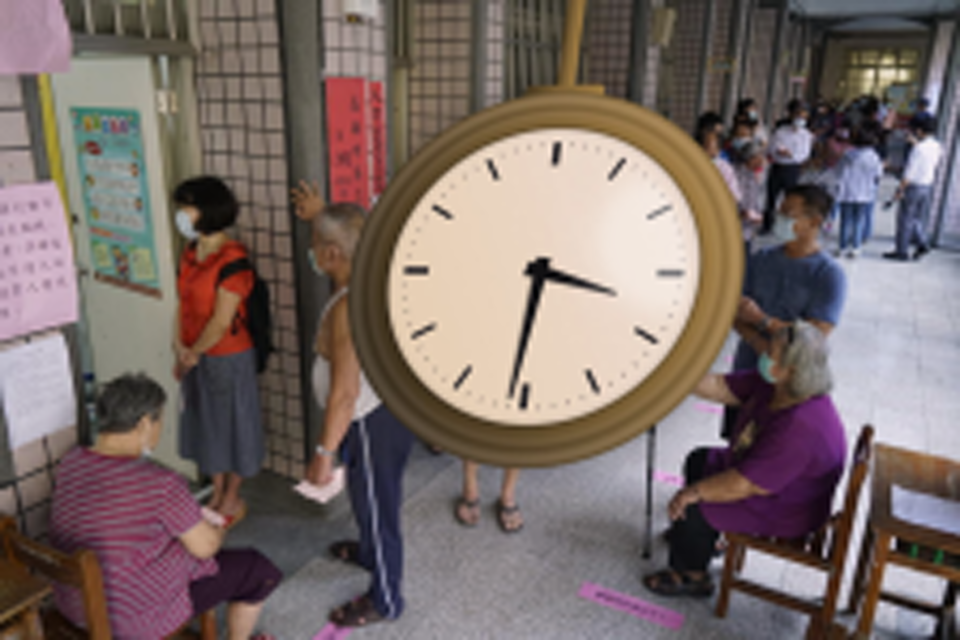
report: 3h31
